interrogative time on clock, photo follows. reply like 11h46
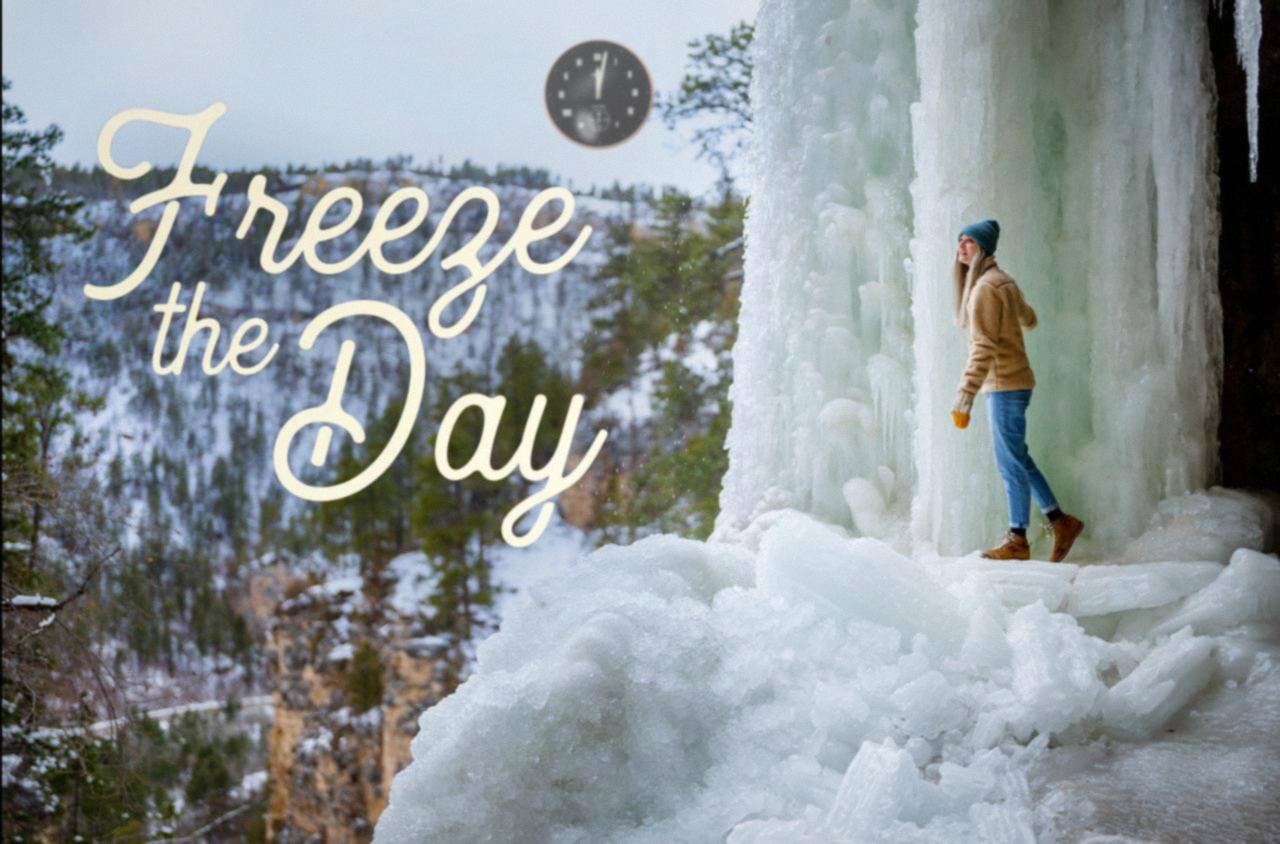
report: 12h02
